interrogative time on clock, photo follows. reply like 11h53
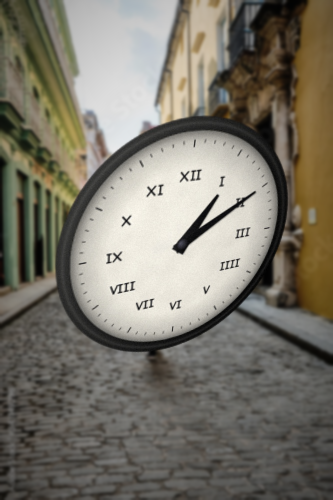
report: 1h10
